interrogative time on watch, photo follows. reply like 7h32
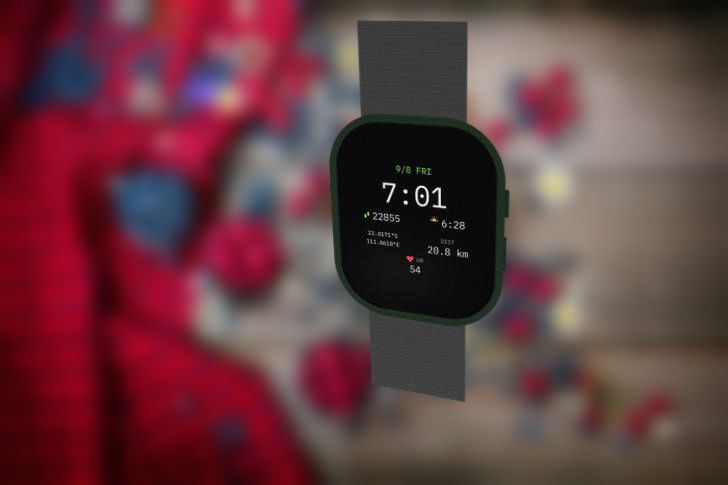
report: 7h01
